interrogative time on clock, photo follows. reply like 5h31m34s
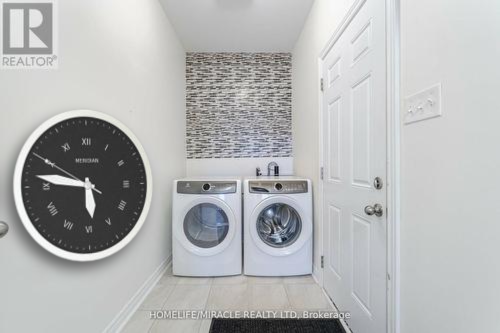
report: 5h46m50s
